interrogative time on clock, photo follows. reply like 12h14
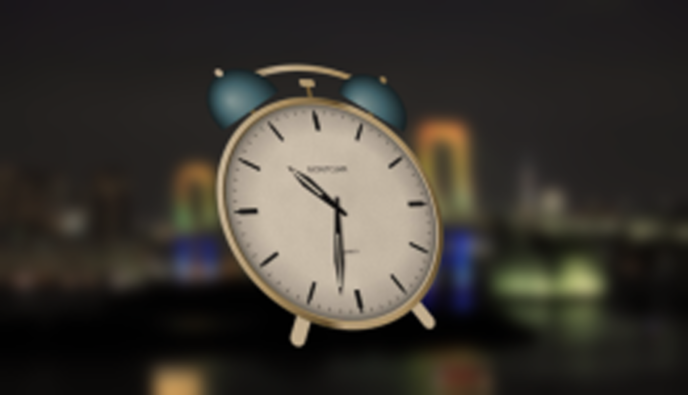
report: 10h32
